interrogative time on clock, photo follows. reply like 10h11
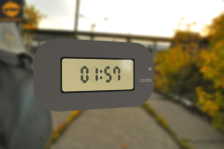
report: 1h57
